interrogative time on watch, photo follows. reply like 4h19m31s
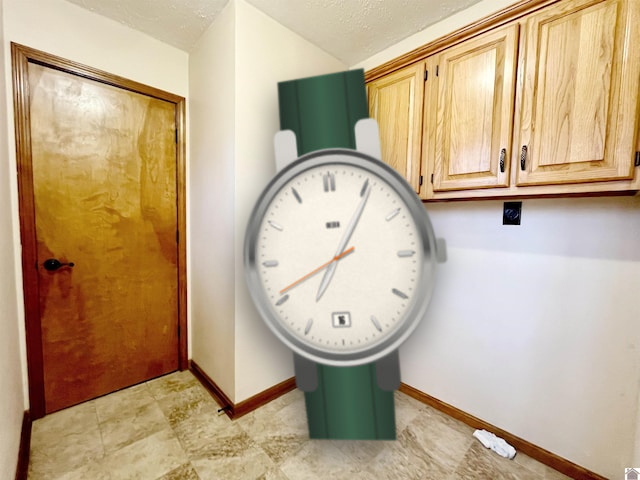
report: 7h05m41s
